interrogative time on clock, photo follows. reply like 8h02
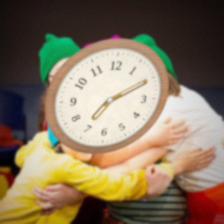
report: 7h10
